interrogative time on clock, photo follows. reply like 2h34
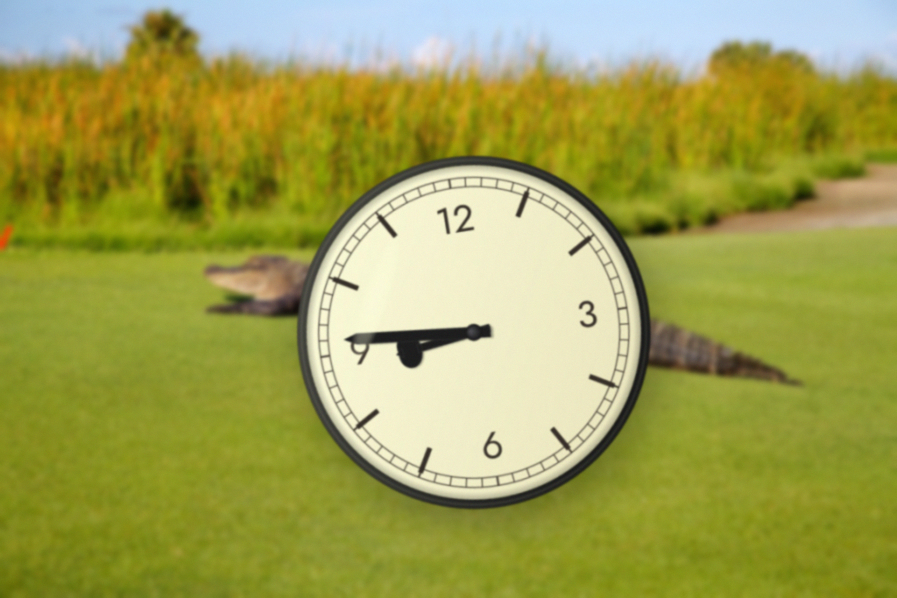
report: 8h46
